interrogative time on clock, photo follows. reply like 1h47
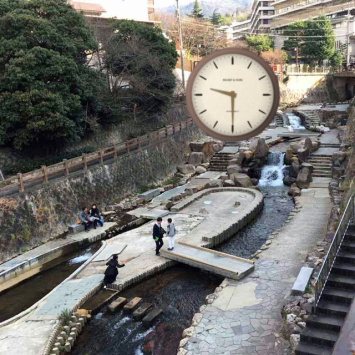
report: 9h30
